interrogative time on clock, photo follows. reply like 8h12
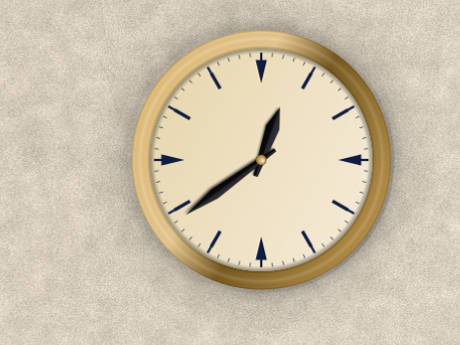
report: 12h39
